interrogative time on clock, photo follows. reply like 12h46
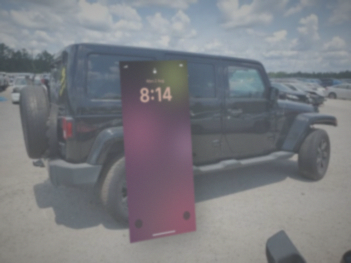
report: 8h14
